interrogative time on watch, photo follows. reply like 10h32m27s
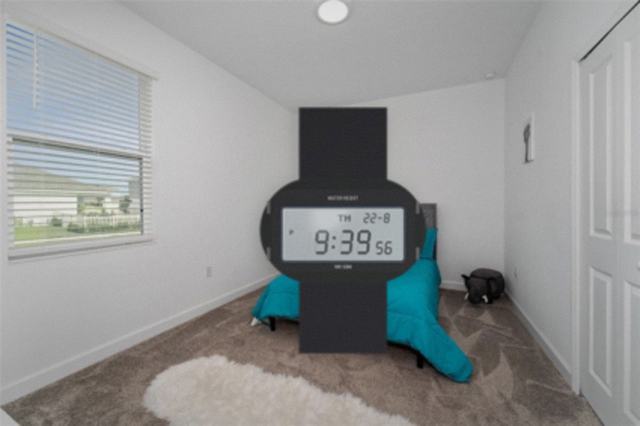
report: 9h39m56s
